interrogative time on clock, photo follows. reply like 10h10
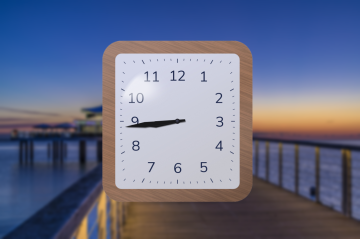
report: 8h44
